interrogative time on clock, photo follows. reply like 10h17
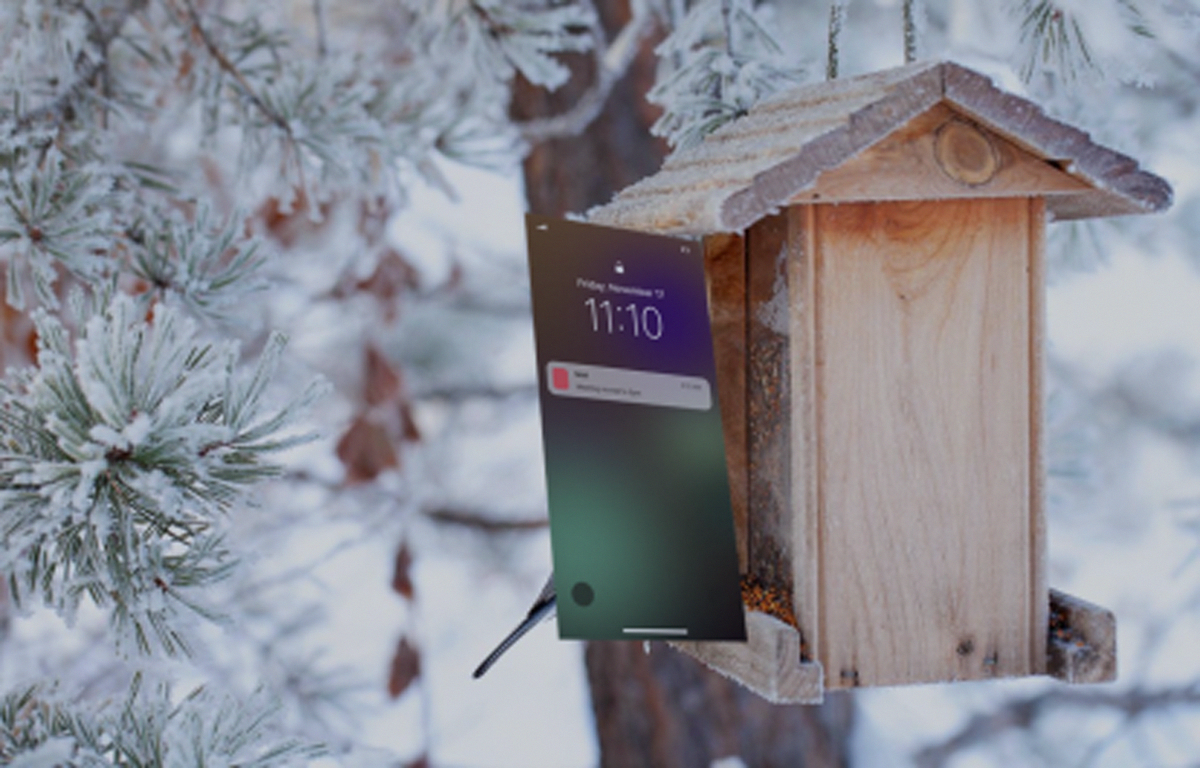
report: 11h10
